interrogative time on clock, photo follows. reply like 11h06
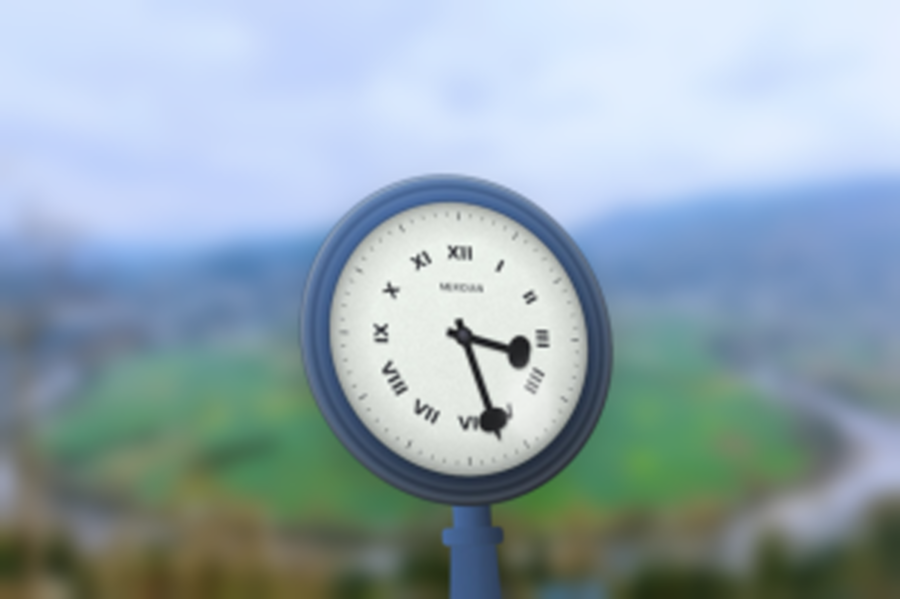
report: 3h27
